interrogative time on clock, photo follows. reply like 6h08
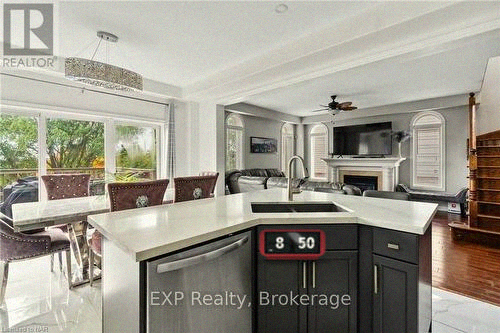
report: 8h50
